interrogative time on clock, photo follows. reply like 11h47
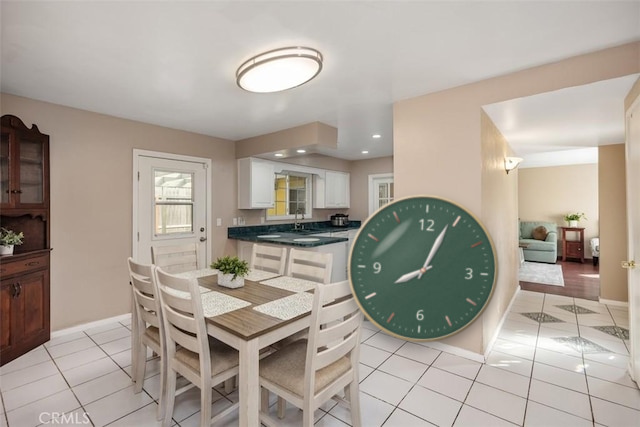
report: 8h04
